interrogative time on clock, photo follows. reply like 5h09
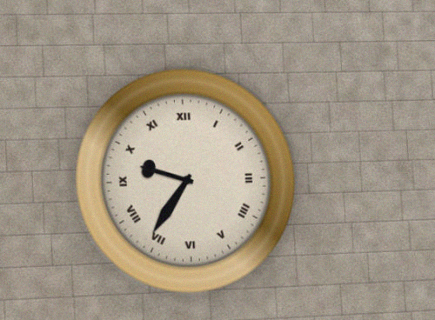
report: 9h36
